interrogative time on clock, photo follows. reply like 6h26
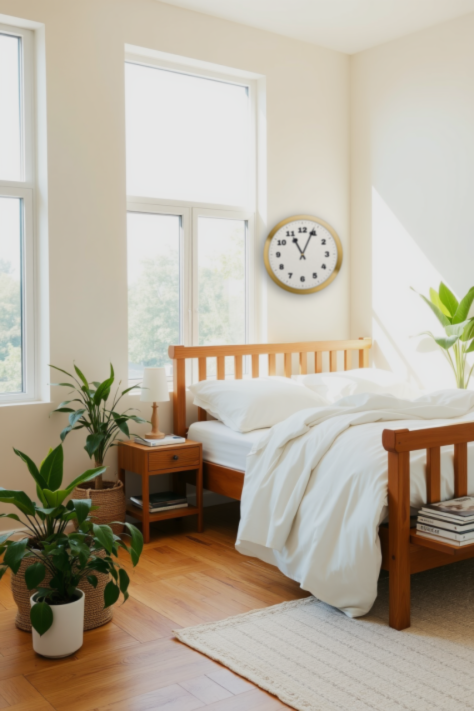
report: 11h04
